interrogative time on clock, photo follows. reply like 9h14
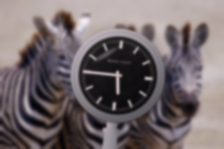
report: 5h45
